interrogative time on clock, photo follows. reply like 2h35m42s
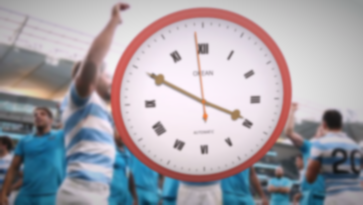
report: 3h49m59s
